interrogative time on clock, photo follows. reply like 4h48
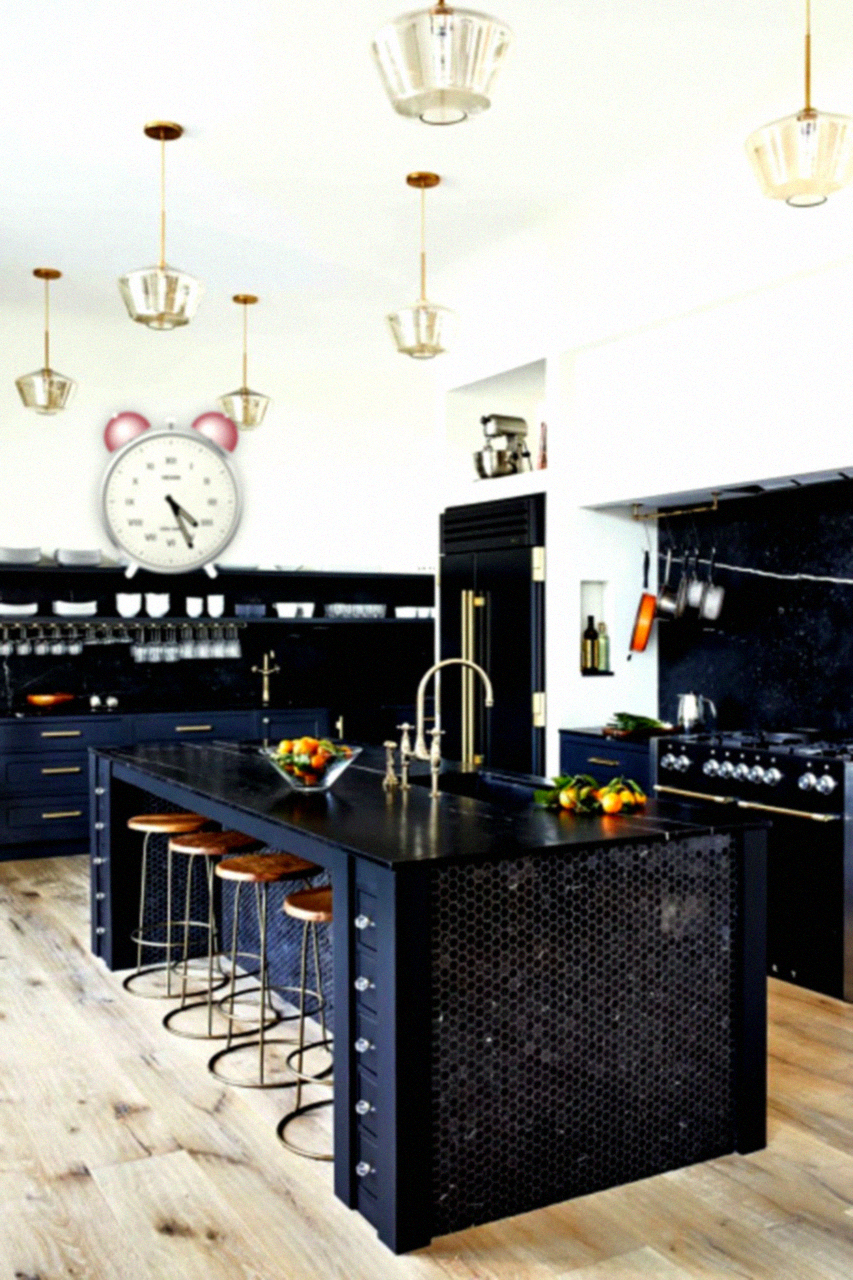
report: 4h26
